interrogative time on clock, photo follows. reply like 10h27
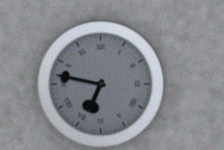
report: 6h47
